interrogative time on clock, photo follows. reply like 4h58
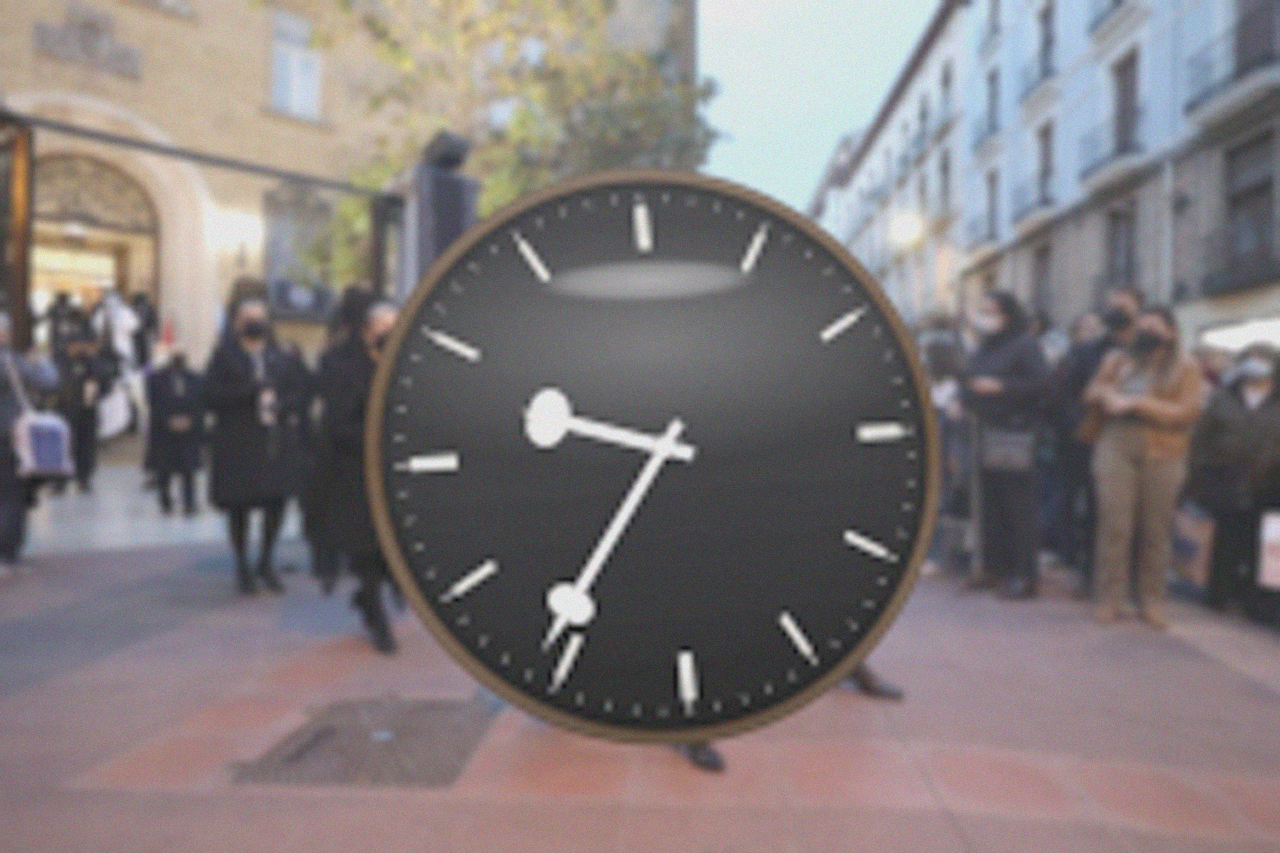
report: 9h36
